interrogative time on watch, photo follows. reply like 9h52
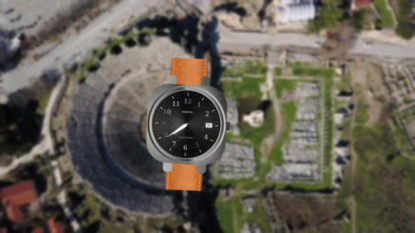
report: 7h39
